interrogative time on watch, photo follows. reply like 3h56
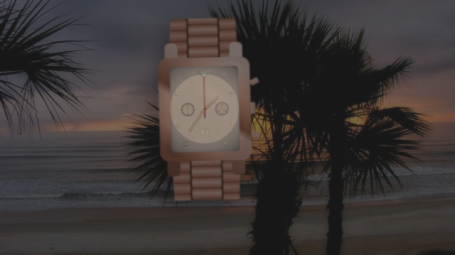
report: 1h36
